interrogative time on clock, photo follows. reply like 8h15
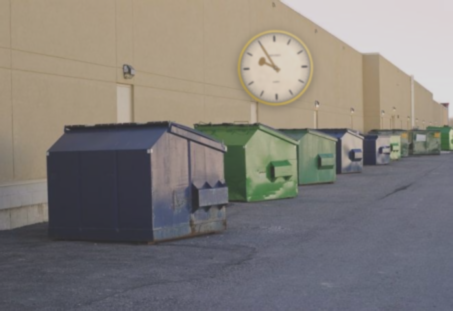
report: 9h55
